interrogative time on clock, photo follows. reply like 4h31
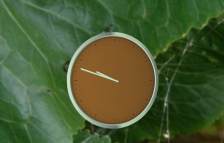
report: 9h48
